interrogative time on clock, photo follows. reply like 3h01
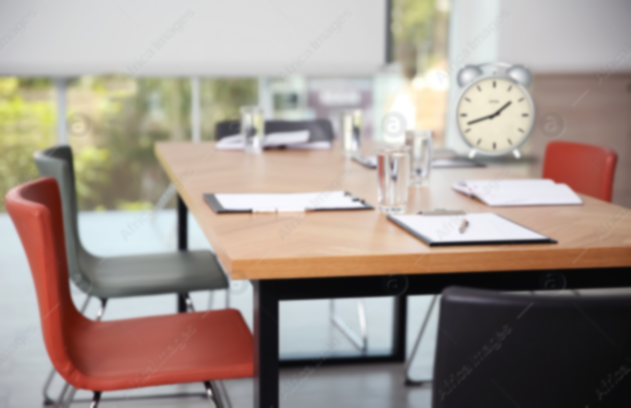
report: 1h42
